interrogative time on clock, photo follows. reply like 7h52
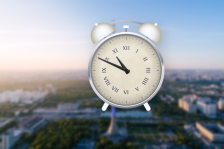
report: 10h49
